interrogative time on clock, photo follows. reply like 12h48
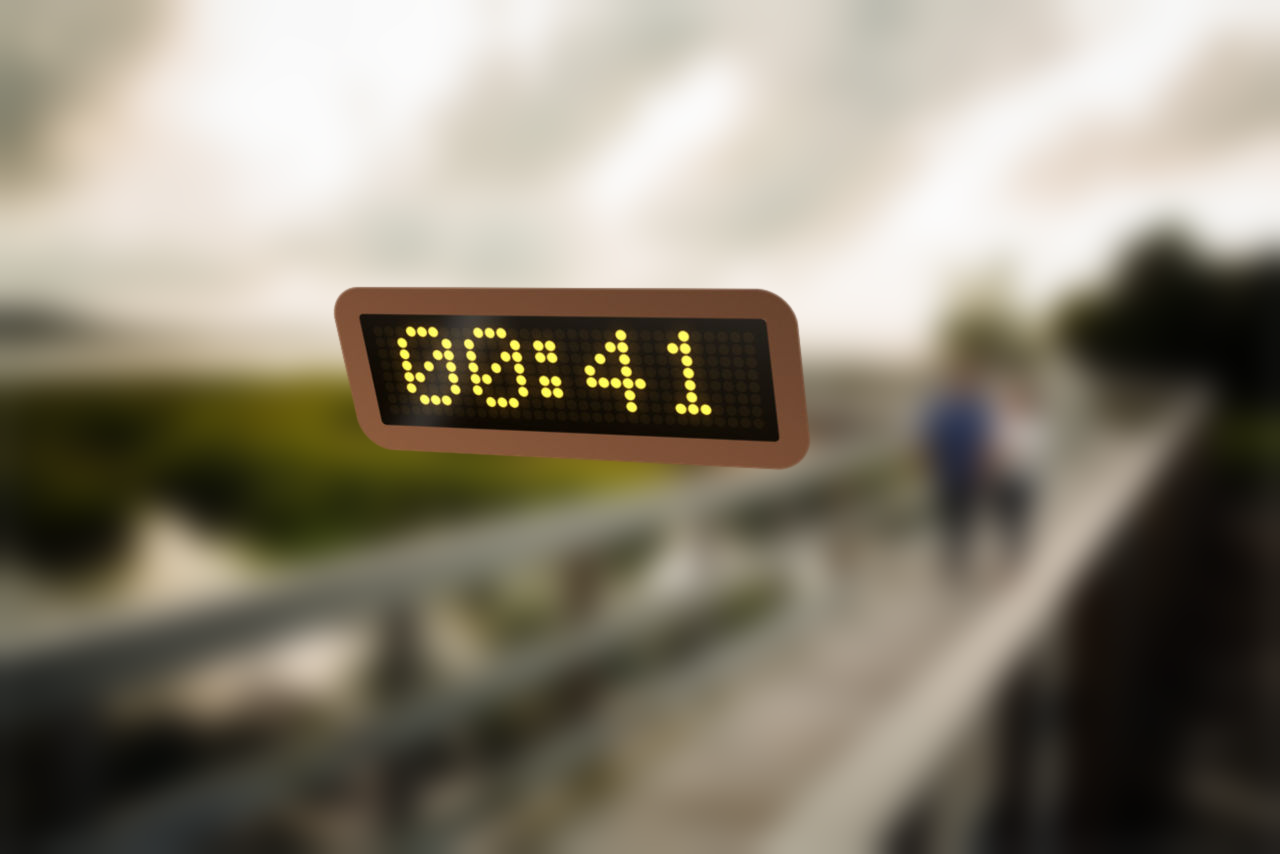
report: 0h41
